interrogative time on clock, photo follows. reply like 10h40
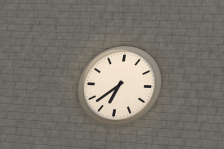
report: 6h38
